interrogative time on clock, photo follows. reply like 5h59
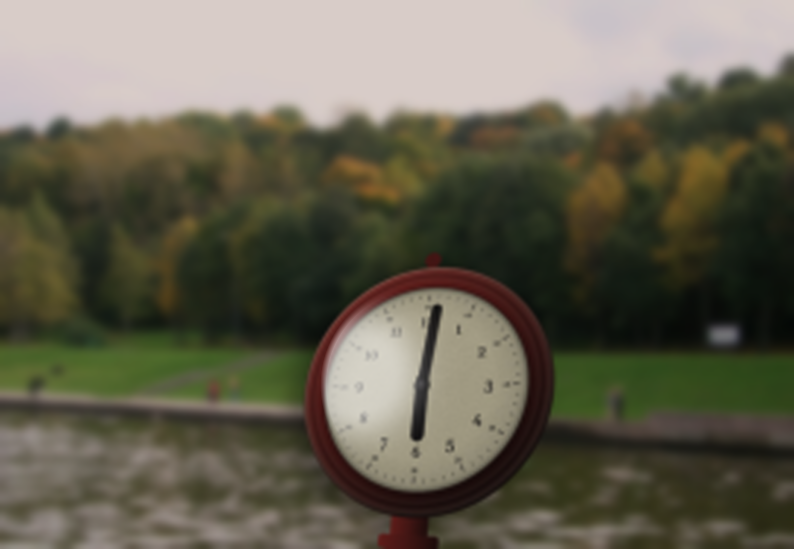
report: 6h01
